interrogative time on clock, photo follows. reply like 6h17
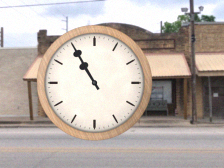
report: 10h55
